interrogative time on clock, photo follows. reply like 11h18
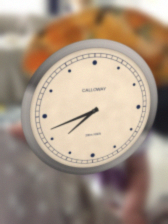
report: 7h42
